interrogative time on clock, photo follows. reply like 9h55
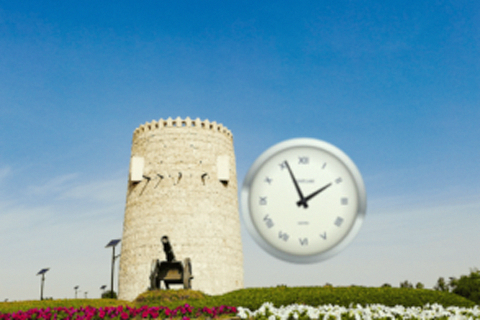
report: 1h56
